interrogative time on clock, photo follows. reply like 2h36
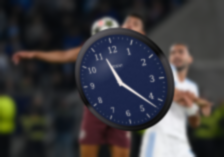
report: 11h22
